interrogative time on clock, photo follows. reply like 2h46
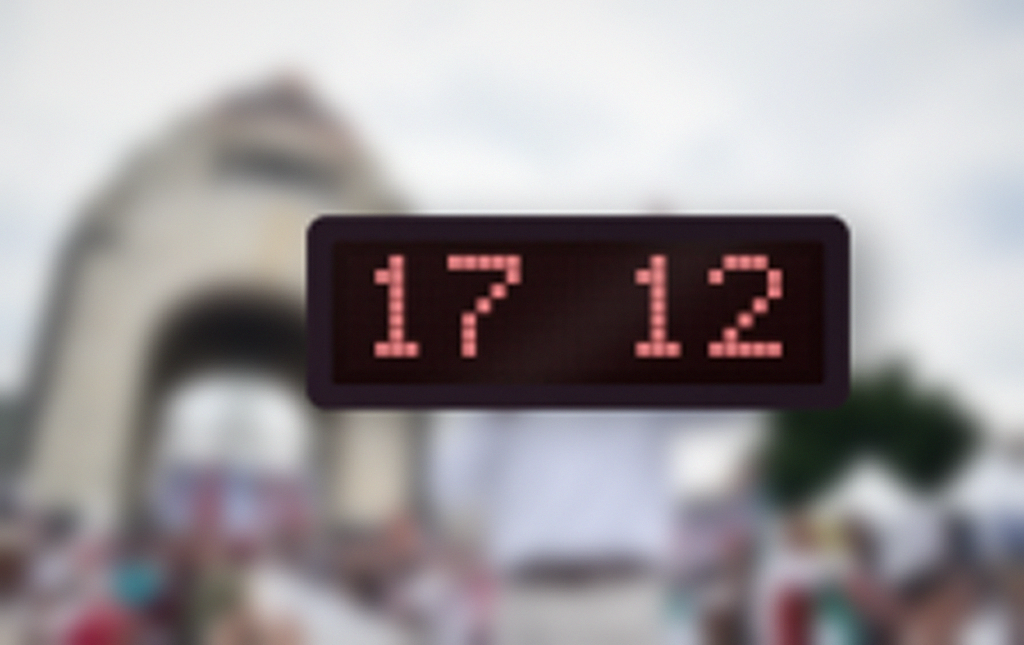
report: 17h12
